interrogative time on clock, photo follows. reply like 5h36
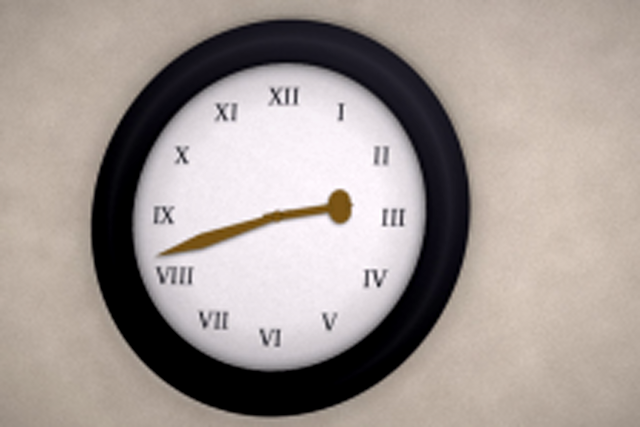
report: 2h42
